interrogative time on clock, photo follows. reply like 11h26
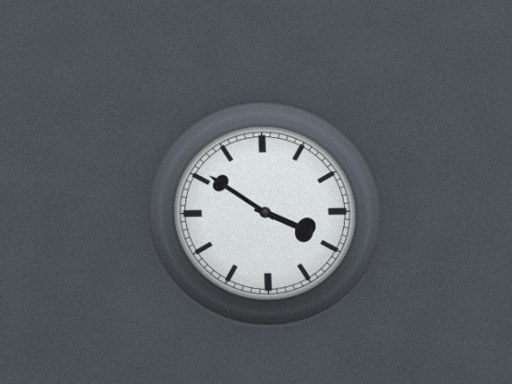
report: 3h51
